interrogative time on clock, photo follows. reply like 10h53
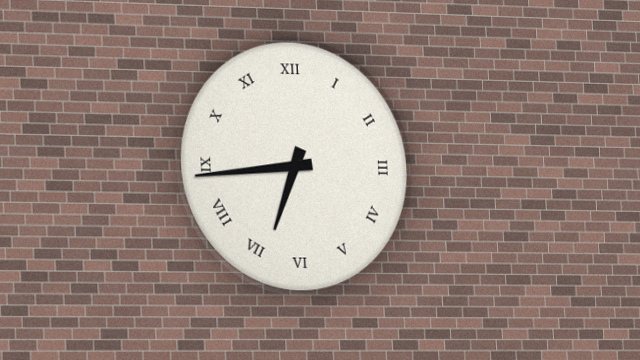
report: 6h44
